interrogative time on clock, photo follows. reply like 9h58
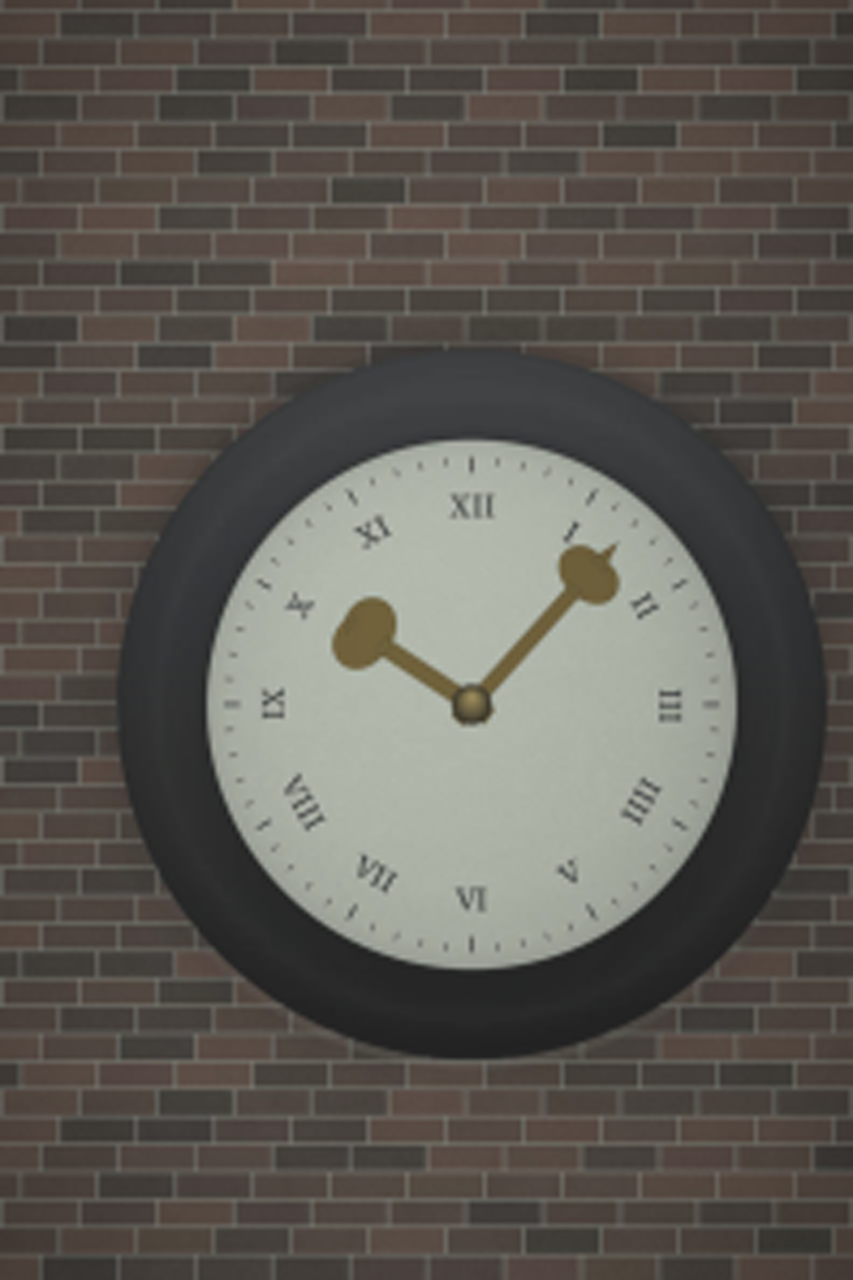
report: 10h07
